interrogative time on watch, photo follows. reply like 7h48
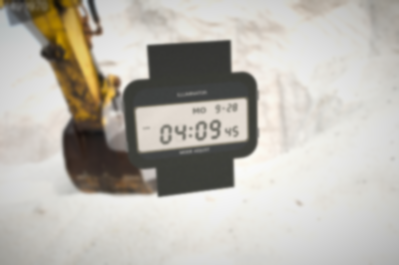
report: 4h09
